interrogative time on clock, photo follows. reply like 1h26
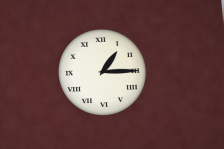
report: 1h15
